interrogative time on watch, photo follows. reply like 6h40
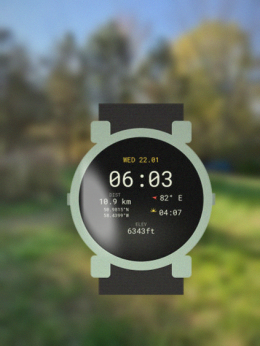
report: 6h03
